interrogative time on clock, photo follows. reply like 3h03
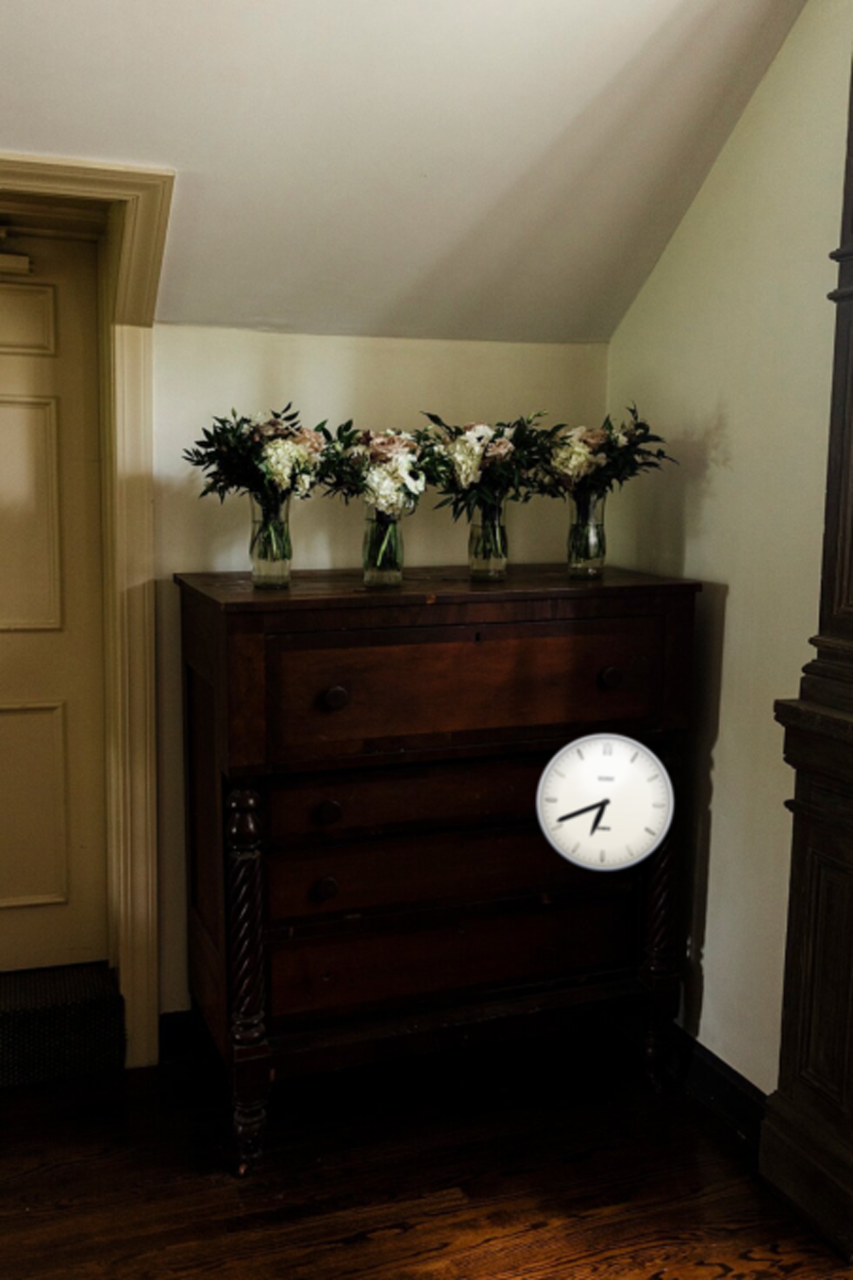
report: 6h41
